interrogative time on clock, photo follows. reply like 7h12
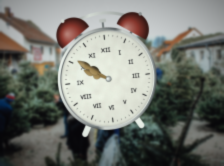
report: 9h51
